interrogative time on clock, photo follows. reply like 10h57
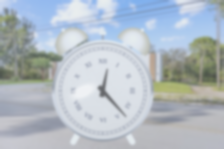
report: 12h23
